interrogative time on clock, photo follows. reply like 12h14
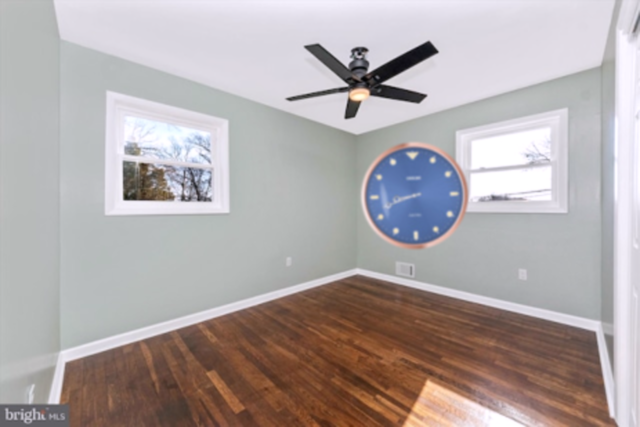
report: 8h42
